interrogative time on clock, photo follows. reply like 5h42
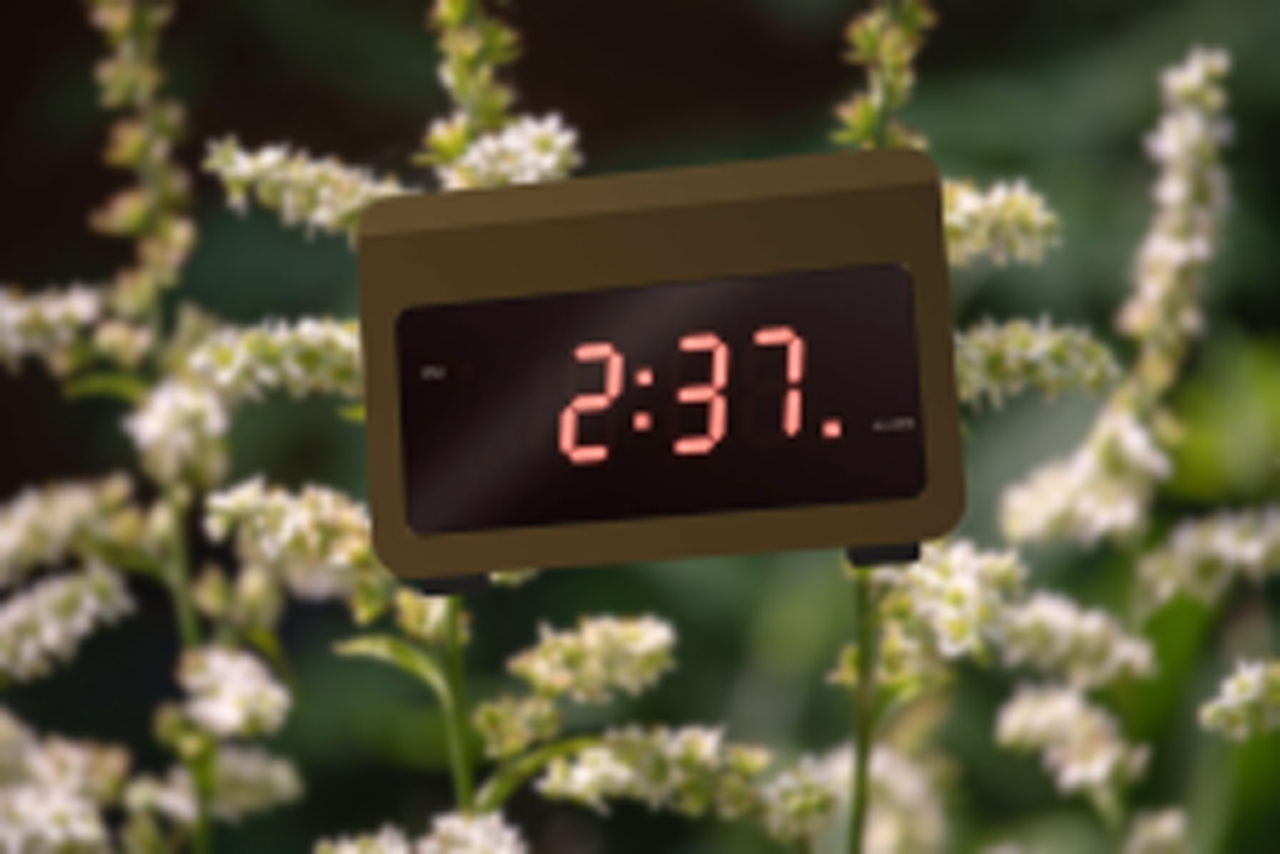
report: 2h37
